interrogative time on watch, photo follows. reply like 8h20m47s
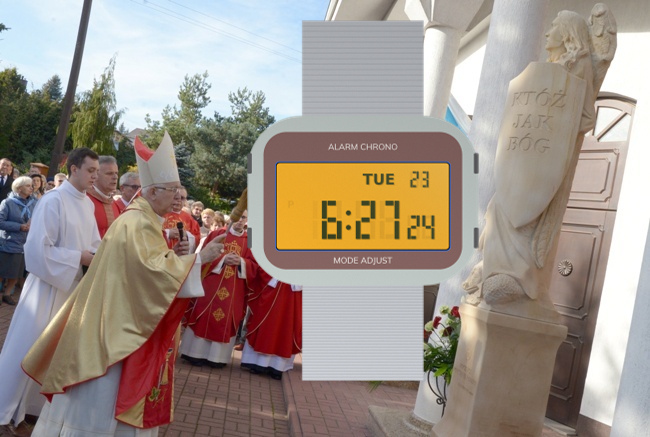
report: 6h27m24s
